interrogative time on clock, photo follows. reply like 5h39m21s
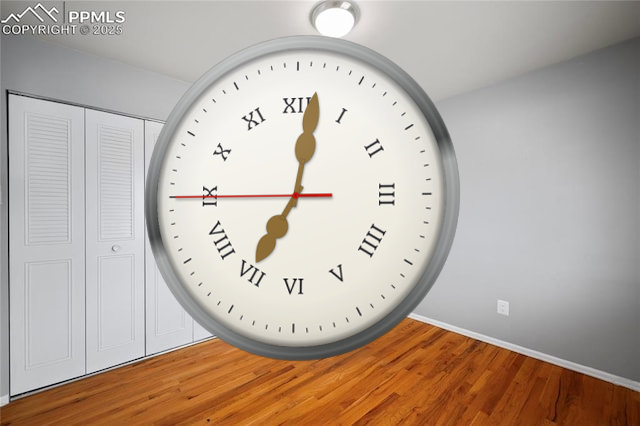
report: 7h01m45s
